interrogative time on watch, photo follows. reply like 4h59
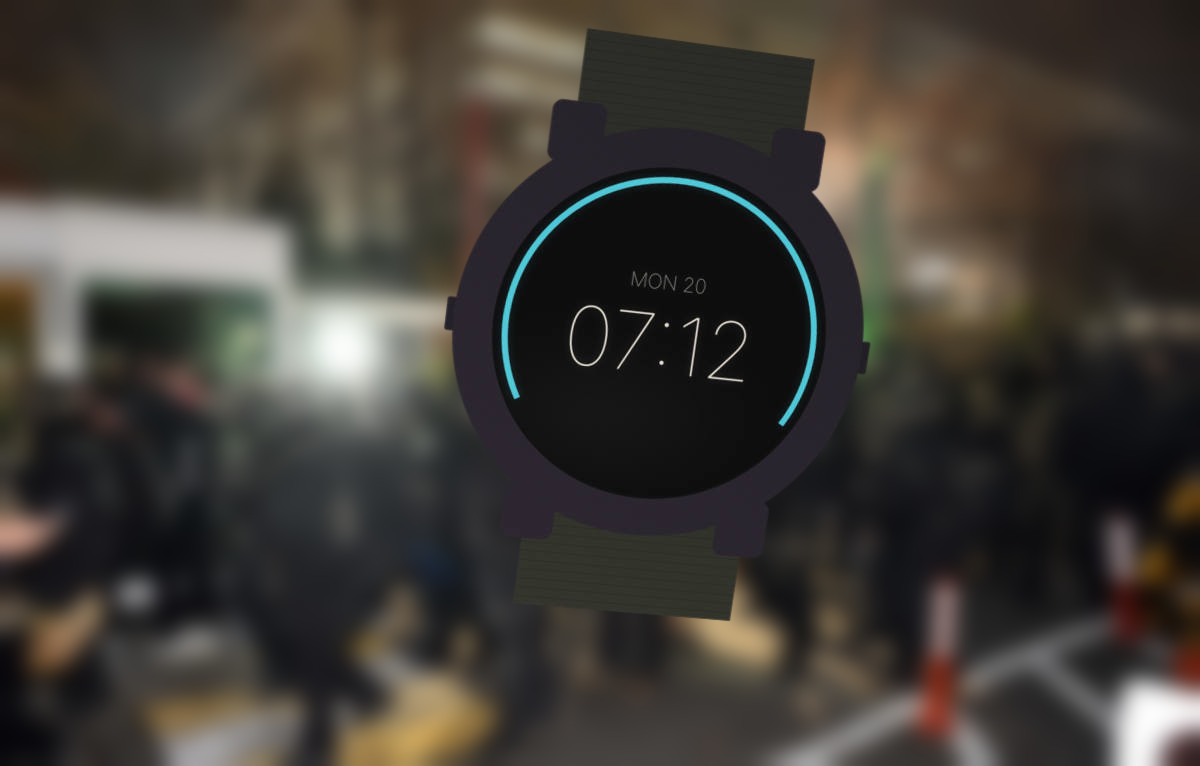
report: 7h12
